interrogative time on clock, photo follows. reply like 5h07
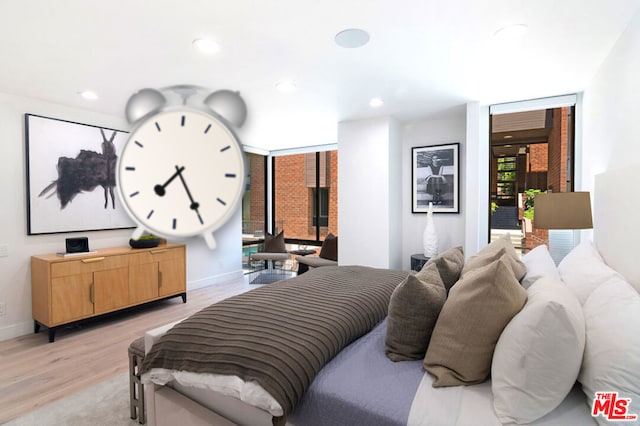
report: 7h25
